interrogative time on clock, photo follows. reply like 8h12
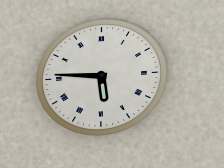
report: 5h46
